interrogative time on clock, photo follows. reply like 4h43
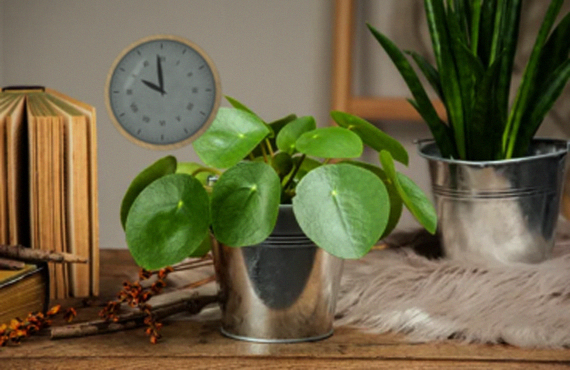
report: 9h59
